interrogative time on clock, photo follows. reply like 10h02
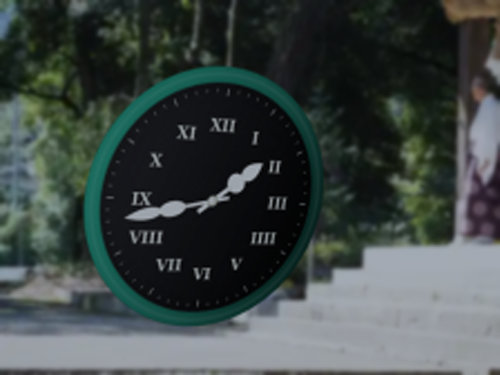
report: 1h43
